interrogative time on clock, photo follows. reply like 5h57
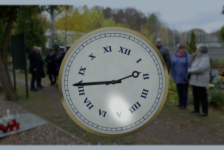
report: 1h41
